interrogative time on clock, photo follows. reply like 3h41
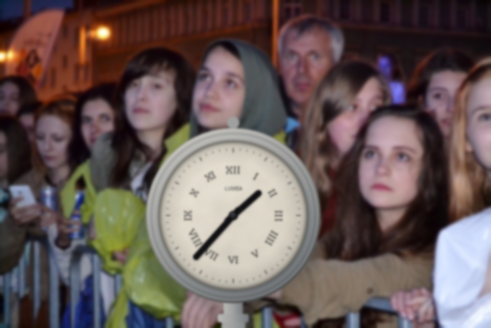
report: 1h37
